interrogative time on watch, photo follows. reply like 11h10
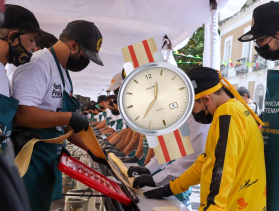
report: 12h38
